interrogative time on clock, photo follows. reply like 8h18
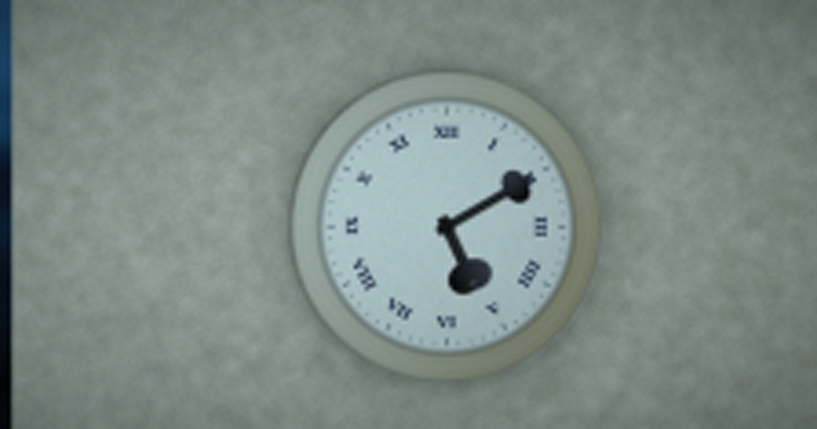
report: 5h10
